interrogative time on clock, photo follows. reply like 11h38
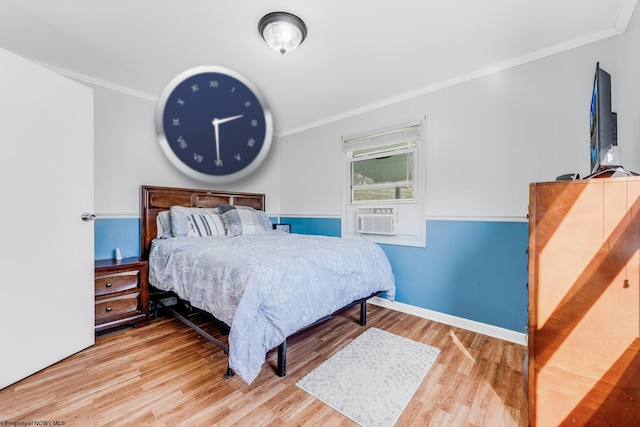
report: 2h30
